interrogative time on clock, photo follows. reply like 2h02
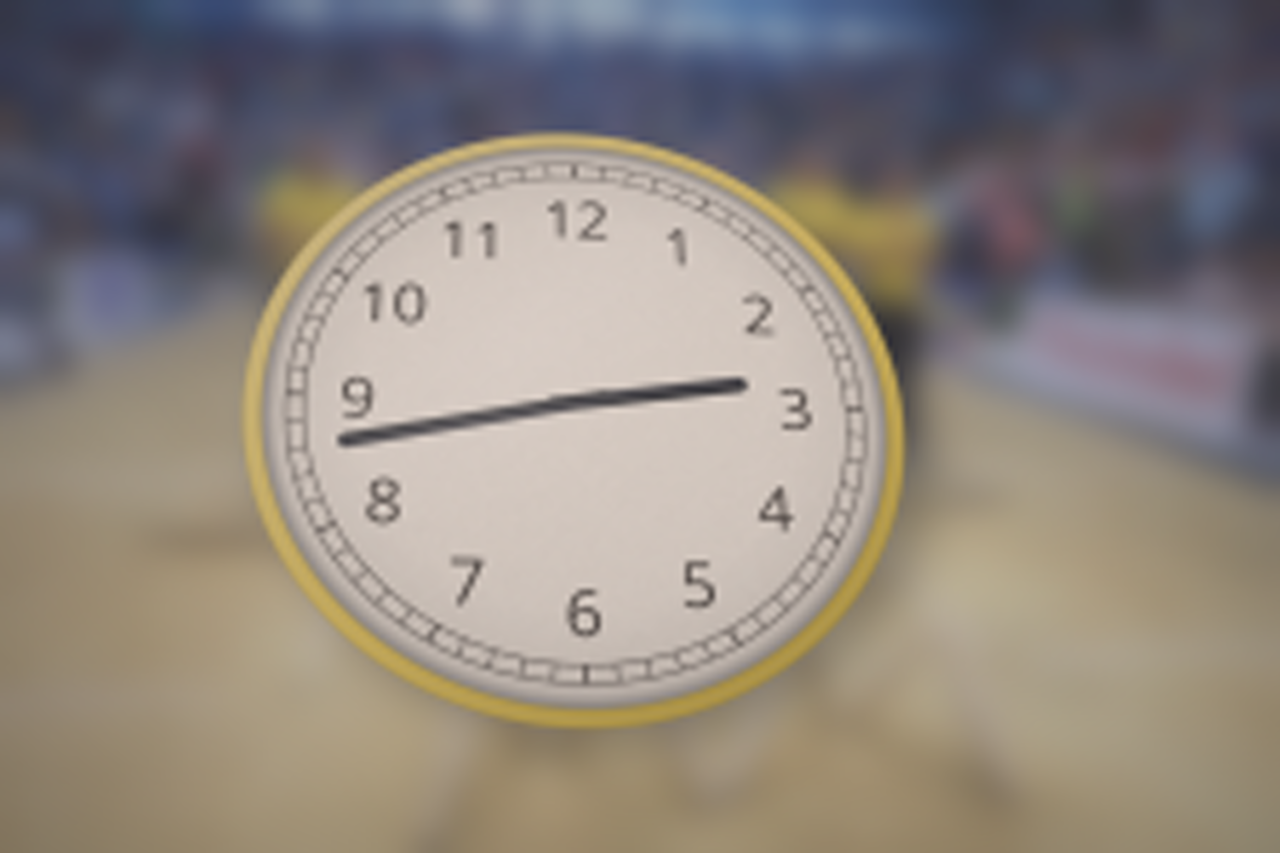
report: 2h43
